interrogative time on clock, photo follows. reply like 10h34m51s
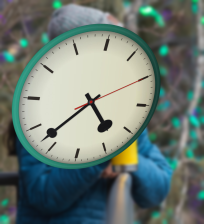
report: 4h37m10s
